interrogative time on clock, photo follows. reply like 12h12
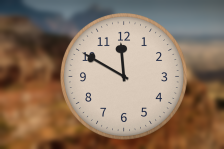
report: 11h50
